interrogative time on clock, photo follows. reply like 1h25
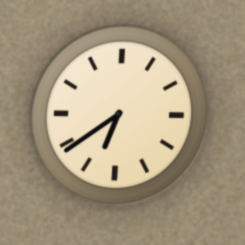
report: 6h39
